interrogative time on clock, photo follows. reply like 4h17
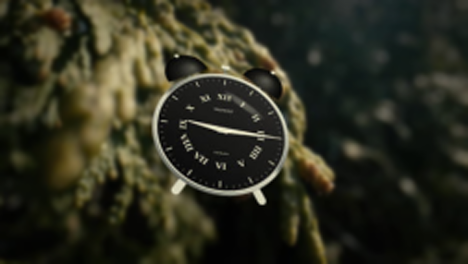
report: 9h15
